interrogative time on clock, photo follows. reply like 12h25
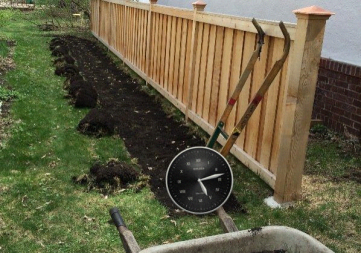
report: 5h13
